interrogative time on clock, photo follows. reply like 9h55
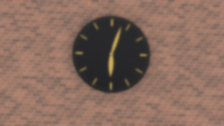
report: 6h03
